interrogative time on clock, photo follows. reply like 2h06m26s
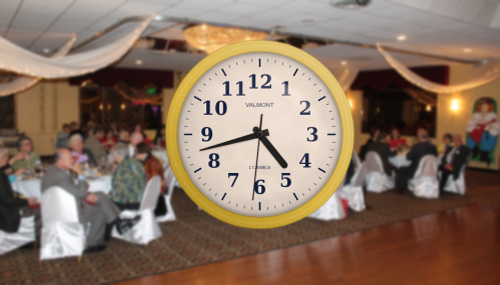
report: 4h42m31s
